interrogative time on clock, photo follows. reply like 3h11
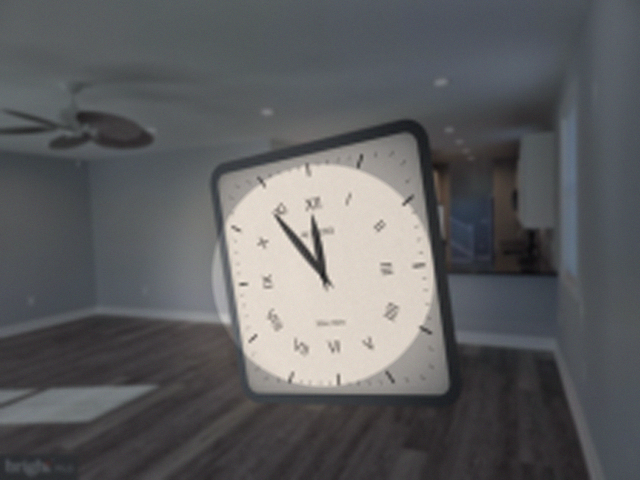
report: 11h54
